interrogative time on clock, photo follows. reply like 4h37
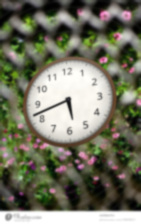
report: 5h42
